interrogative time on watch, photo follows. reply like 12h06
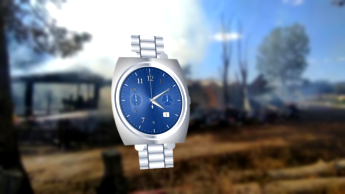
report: 4h10
